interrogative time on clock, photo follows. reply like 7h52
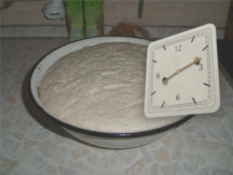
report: 8h12
